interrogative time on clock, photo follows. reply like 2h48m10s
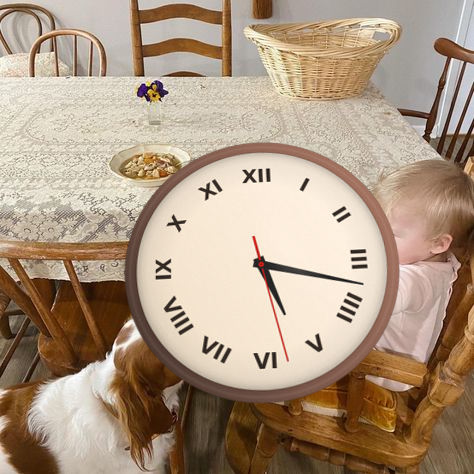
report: 5h17m28s
